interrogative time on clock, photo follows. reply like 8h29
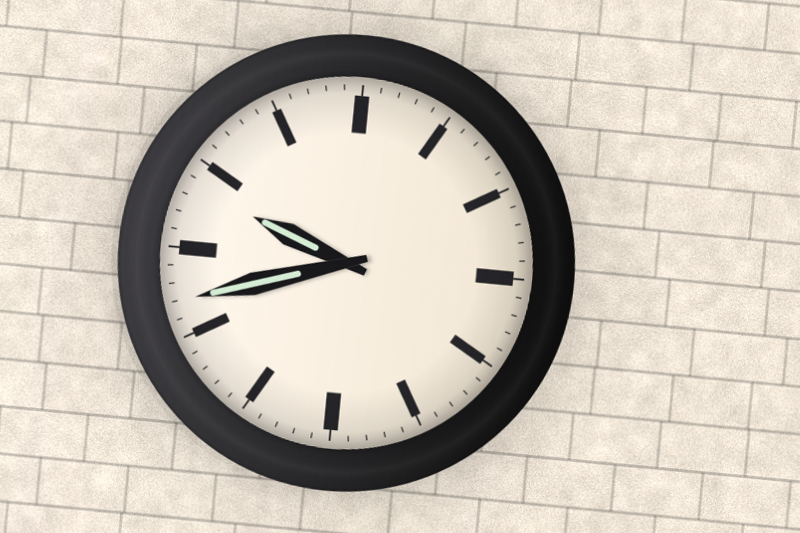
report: 9h42
